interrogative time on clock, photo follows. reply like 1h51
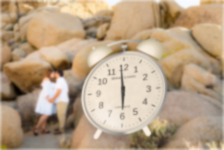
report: 5h59
